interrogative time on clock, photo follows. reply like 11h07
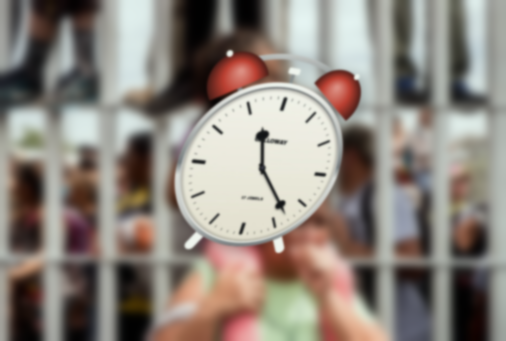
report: 11h23
